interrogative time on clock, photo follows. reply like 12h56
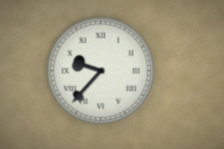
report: 9h37
